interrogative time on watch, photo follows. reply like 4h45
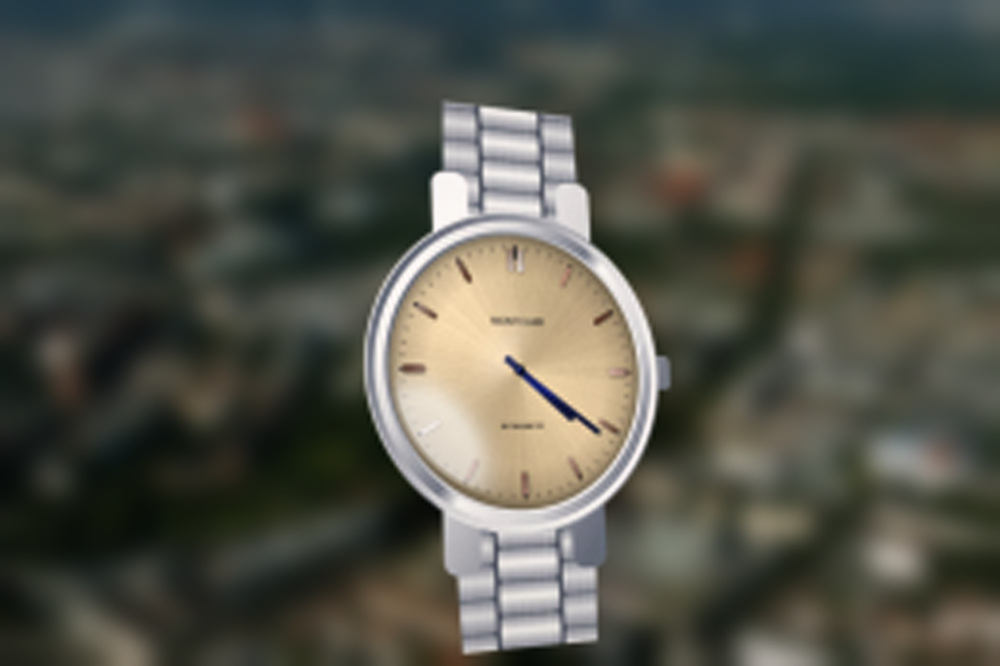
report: 4h21
